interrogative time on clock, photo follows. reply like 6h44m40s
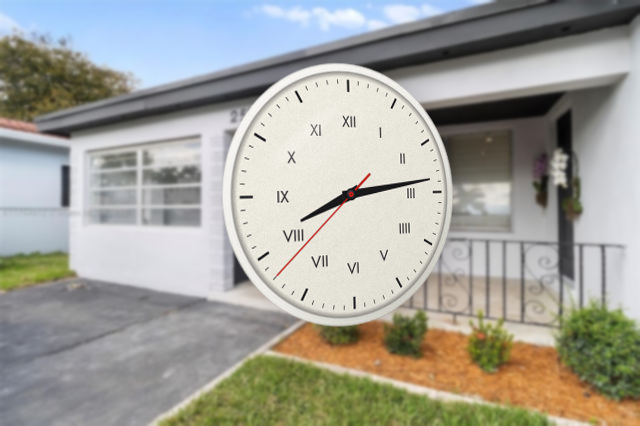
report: 8h13m38s
